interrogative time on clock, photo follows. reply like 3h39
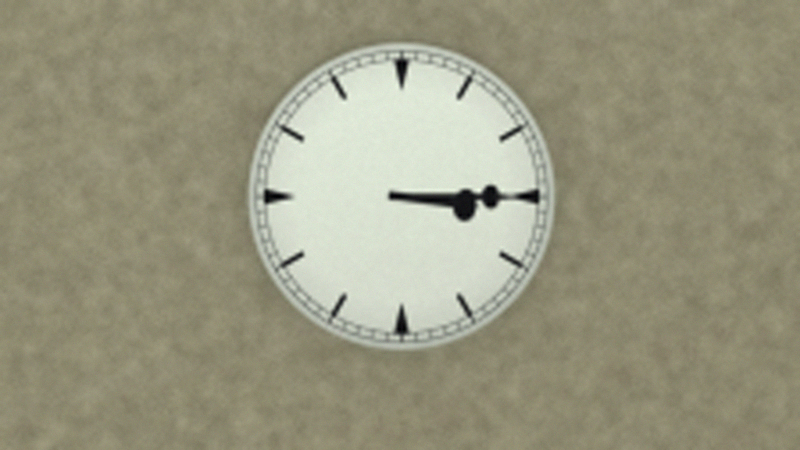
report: 3h15
